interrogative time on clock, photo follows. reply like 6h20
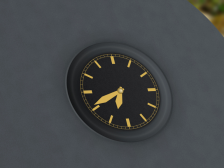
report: 6h41
